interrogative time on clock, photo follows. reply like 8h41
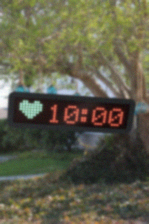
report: 10h00
